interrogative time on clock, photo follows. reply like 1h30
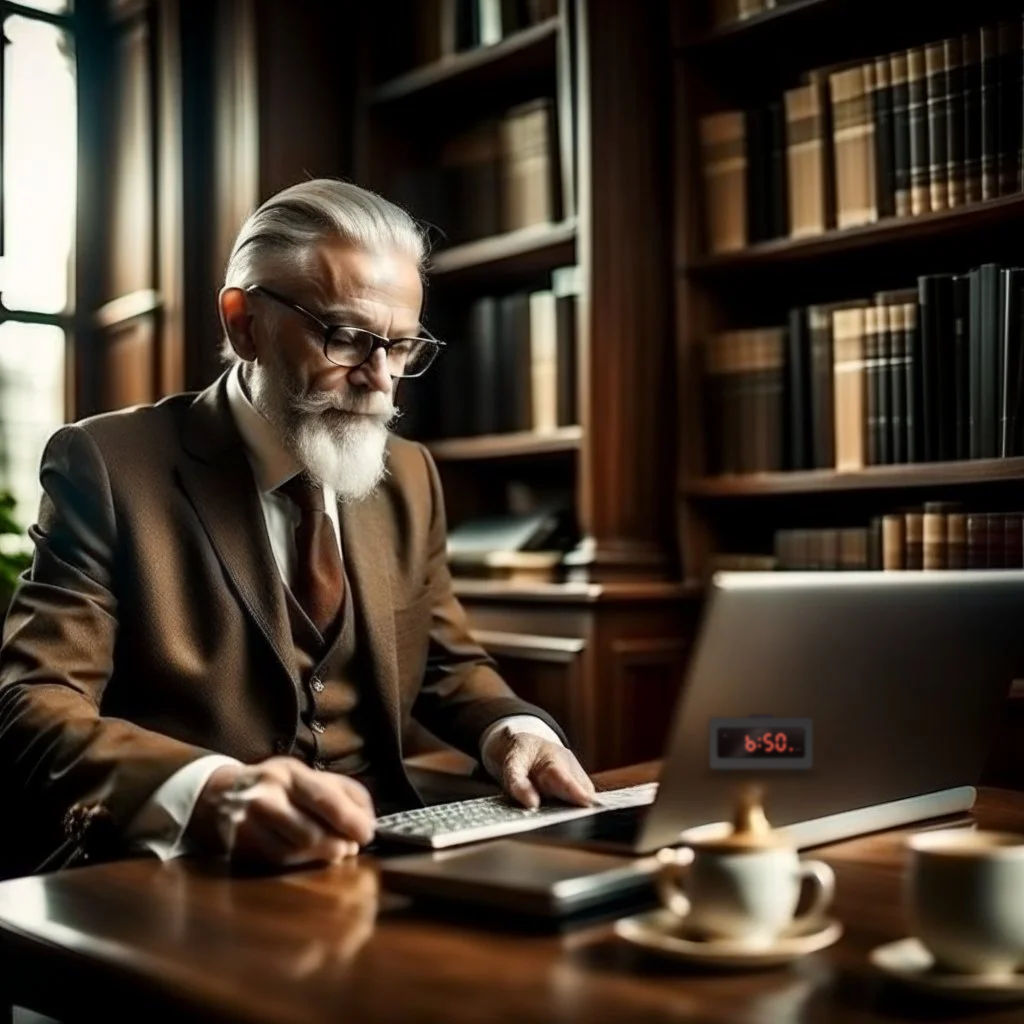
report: 6h50
